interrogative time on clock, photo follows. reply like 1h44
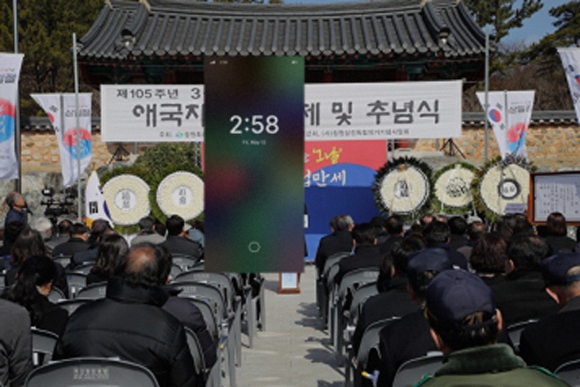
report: 2h58
